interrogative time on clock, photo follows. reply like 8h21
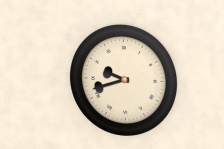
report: 9h42
